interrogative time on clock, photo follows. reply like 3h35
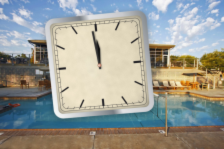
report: 11h59
